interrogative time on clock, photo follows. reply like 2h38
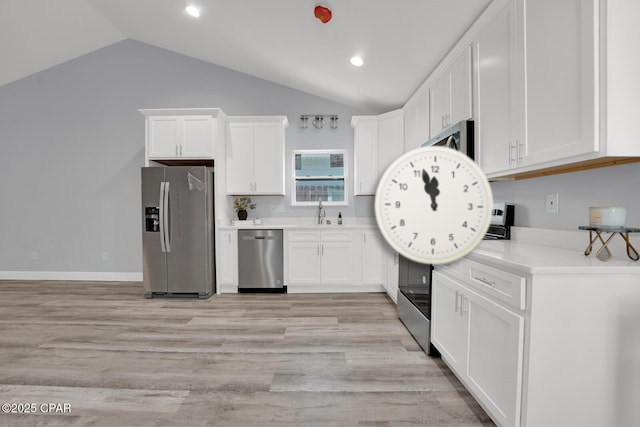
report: 11h57
